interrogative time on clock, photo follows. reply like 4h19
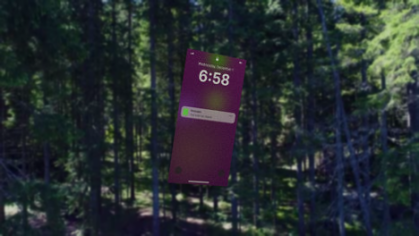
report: 6h58
